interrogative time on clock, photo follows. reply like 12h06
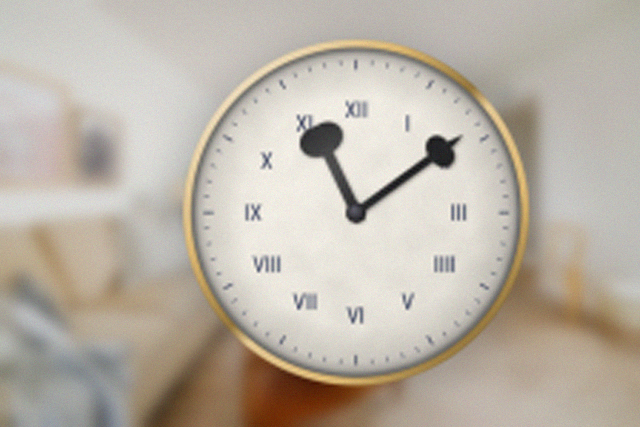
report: 11h09
